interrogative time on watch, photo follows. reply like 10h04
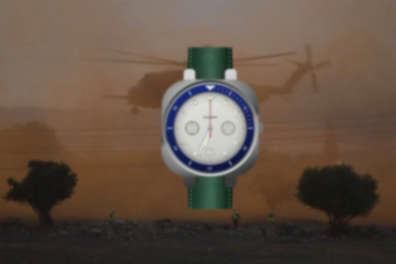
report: 6h34
